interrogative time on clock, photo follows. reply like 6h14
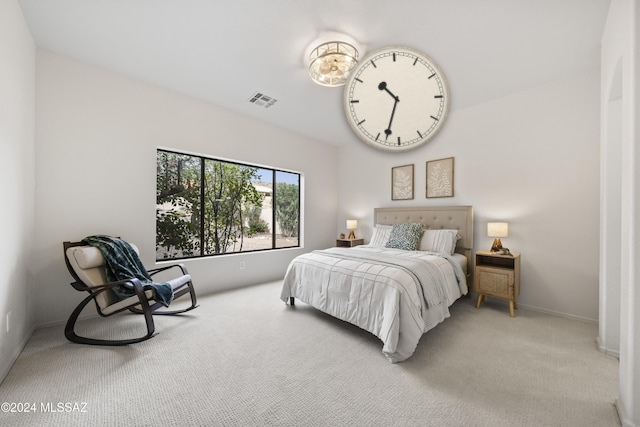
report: 10h33
